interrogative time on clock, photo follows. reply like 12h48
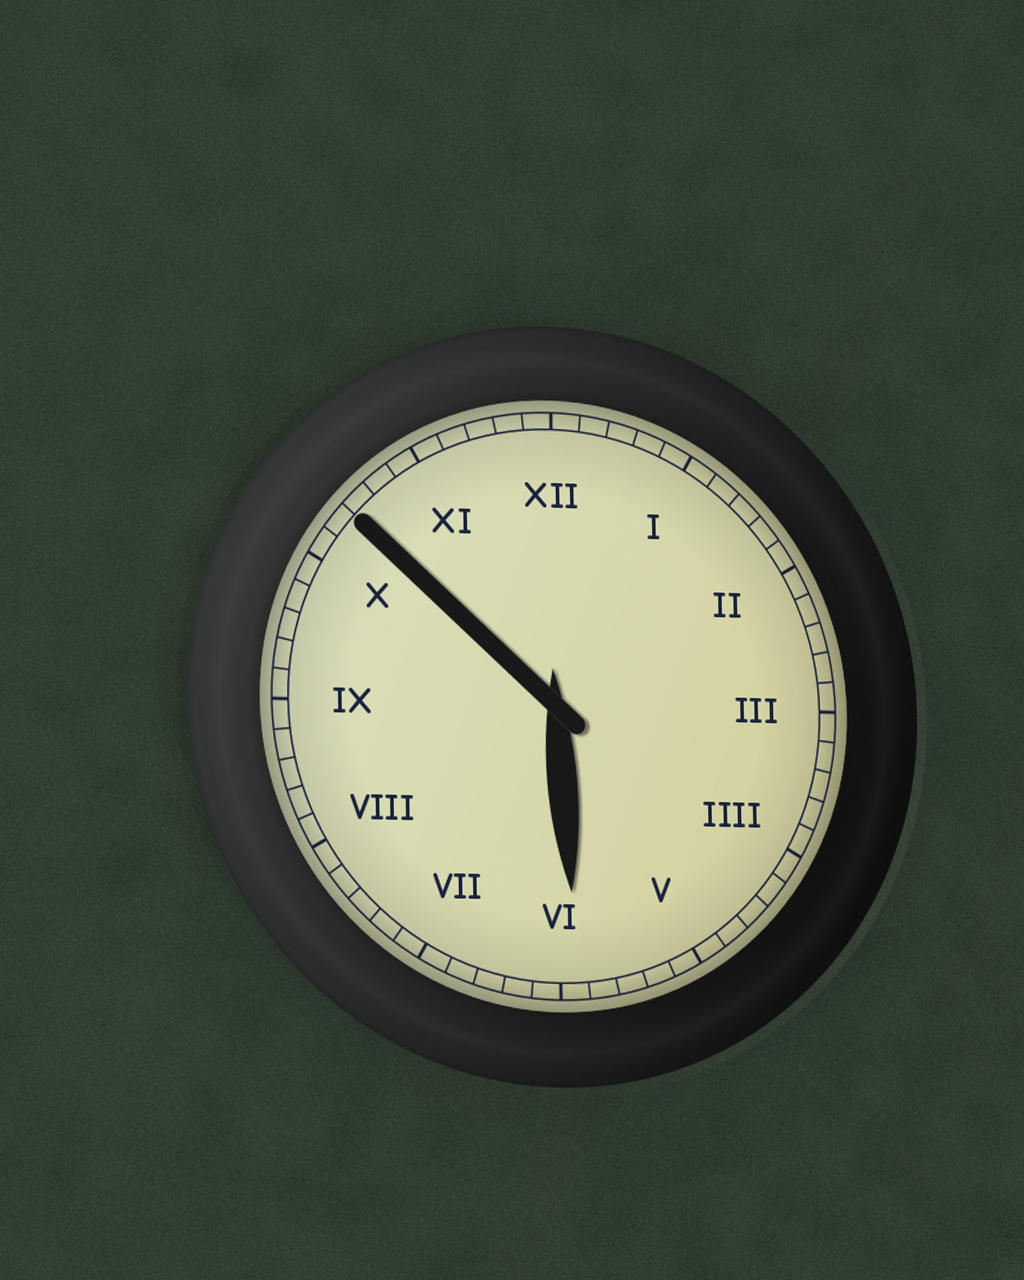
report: 5h52
